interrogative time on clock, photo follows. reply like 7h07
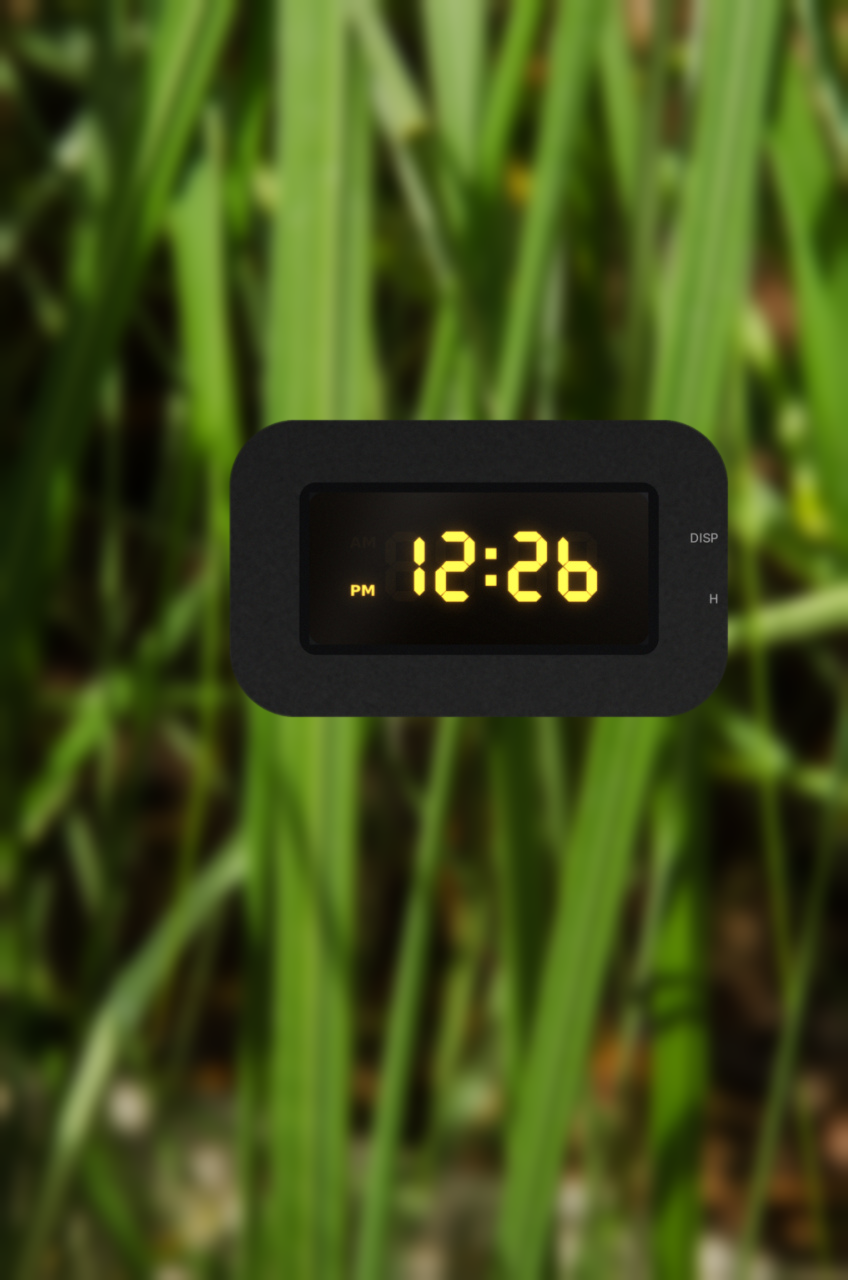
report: 12h26
